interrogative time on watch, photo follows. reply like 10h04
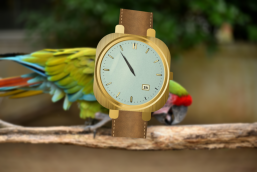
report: 10h54
